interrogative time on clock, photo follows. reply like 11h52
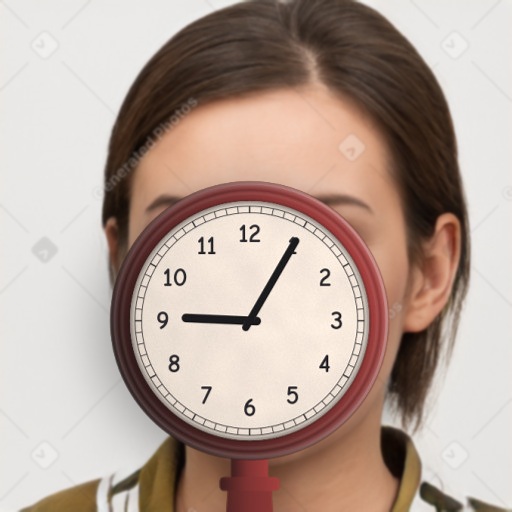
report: 9h05
